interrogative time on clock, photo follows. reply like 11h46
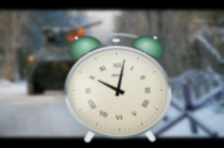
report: 10h02
